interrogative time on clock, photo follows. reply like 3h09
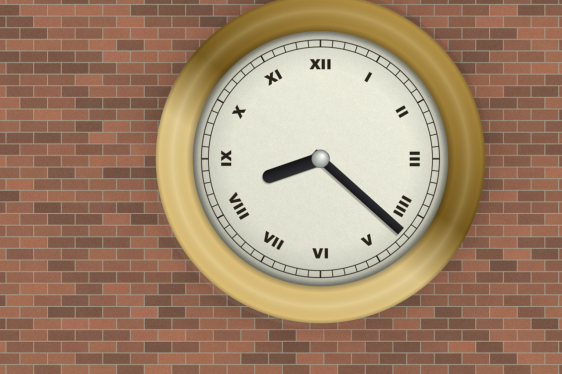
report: 8h22
